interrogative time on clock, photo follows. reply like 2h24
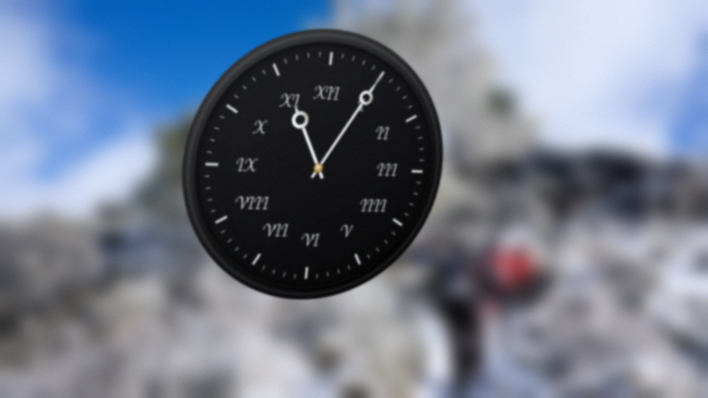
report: 11h05
